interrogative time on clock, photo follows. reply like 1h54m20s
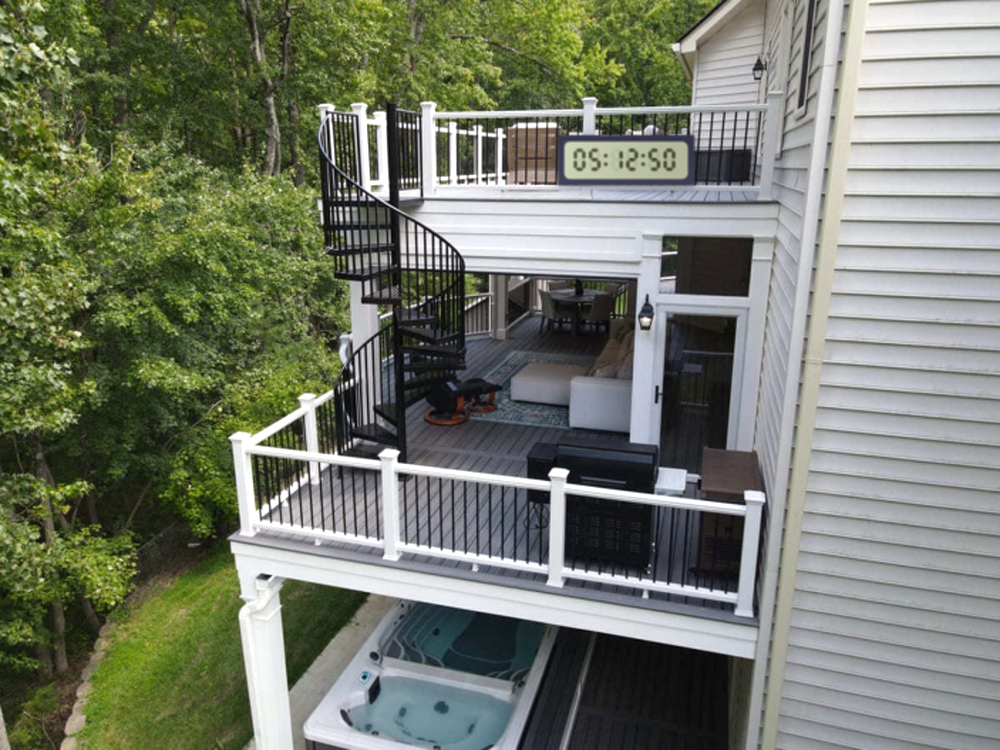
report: 5h12m50s
